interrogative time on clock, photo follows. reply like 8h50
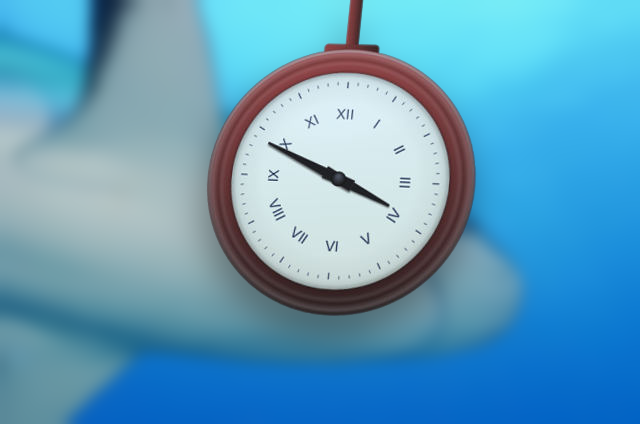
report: 3h49
